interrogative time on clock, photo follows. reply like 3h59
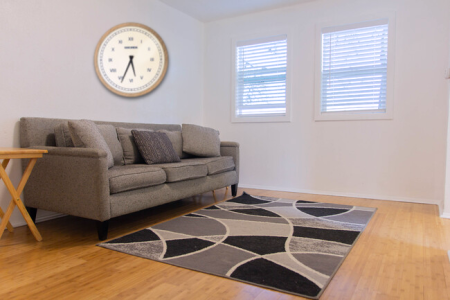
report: 5h34
